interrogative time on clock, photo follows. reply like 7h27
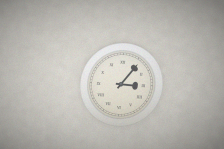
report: 3h06
